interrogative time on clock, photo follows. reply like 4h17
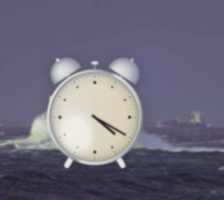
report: 4h20
